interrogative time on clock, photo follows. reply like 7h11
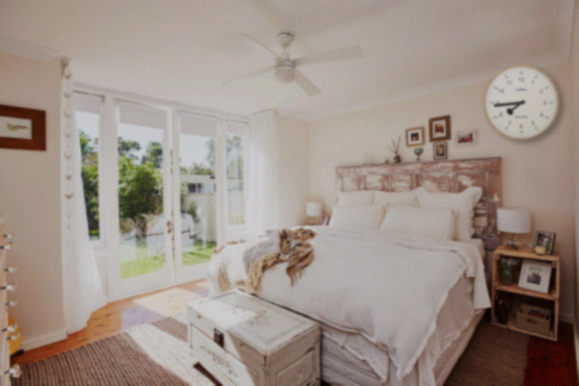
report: 7h44
